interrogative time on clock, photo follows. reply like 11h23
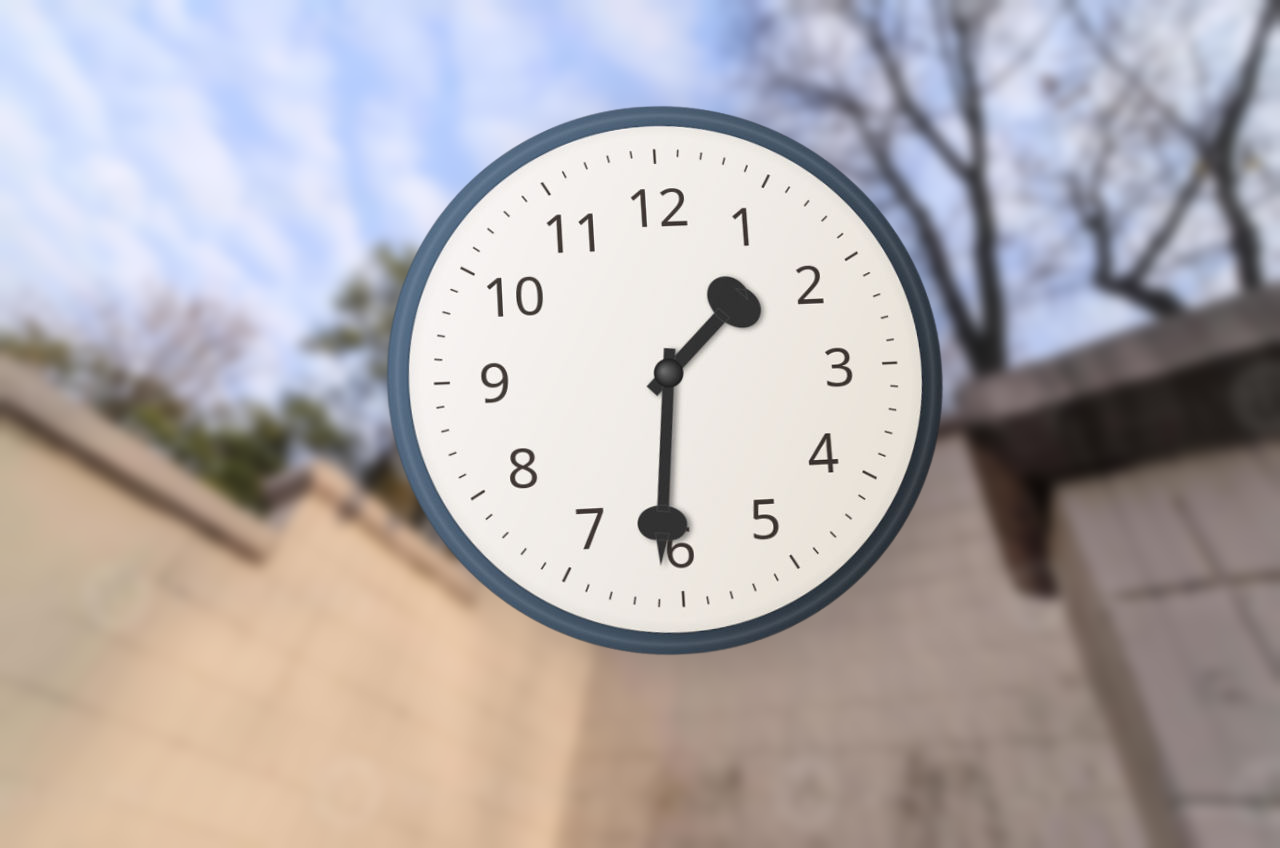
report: 1h31
